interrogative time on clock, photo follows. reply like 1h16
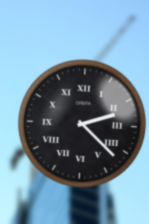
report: 2h22
